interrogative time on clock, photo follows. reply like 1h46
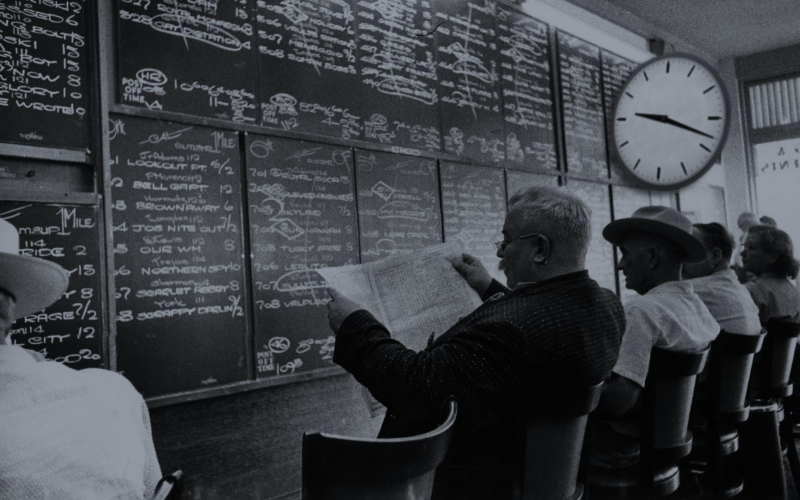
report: 9h18
